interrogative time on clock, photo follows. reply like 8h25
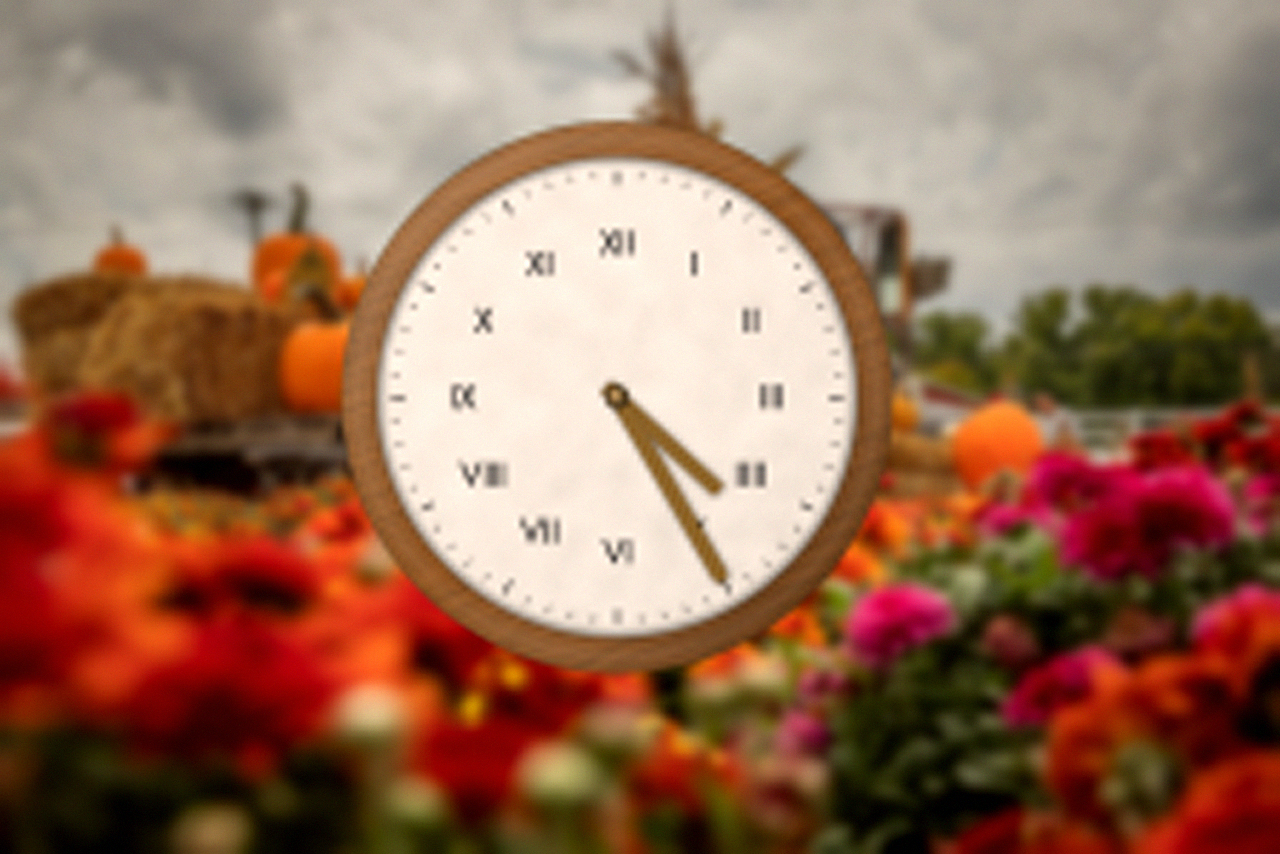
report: 4h25
